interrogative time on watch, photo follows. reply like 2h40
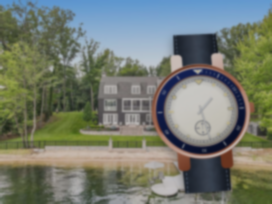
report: 1h28
